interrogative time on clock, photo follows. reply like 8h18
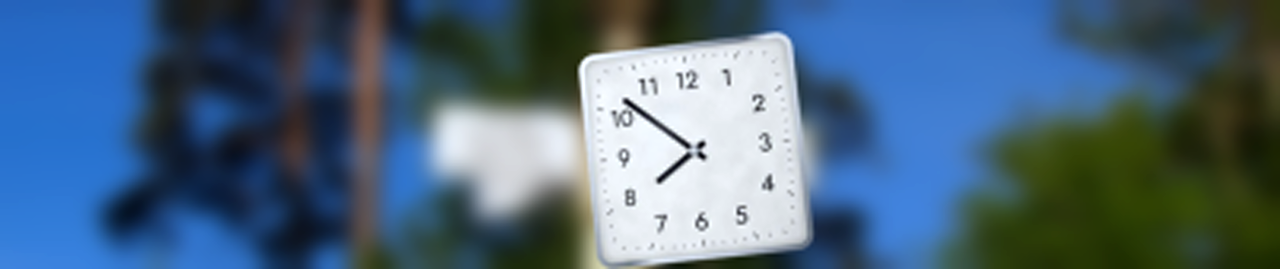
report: 7h52
